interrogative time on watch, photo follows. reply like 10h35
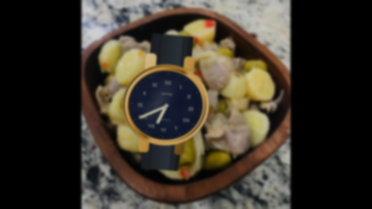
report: 6h40
